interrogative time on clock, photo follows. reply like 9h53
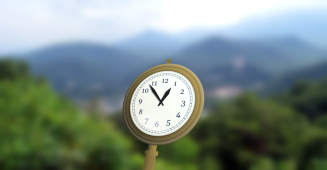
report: 12h53
